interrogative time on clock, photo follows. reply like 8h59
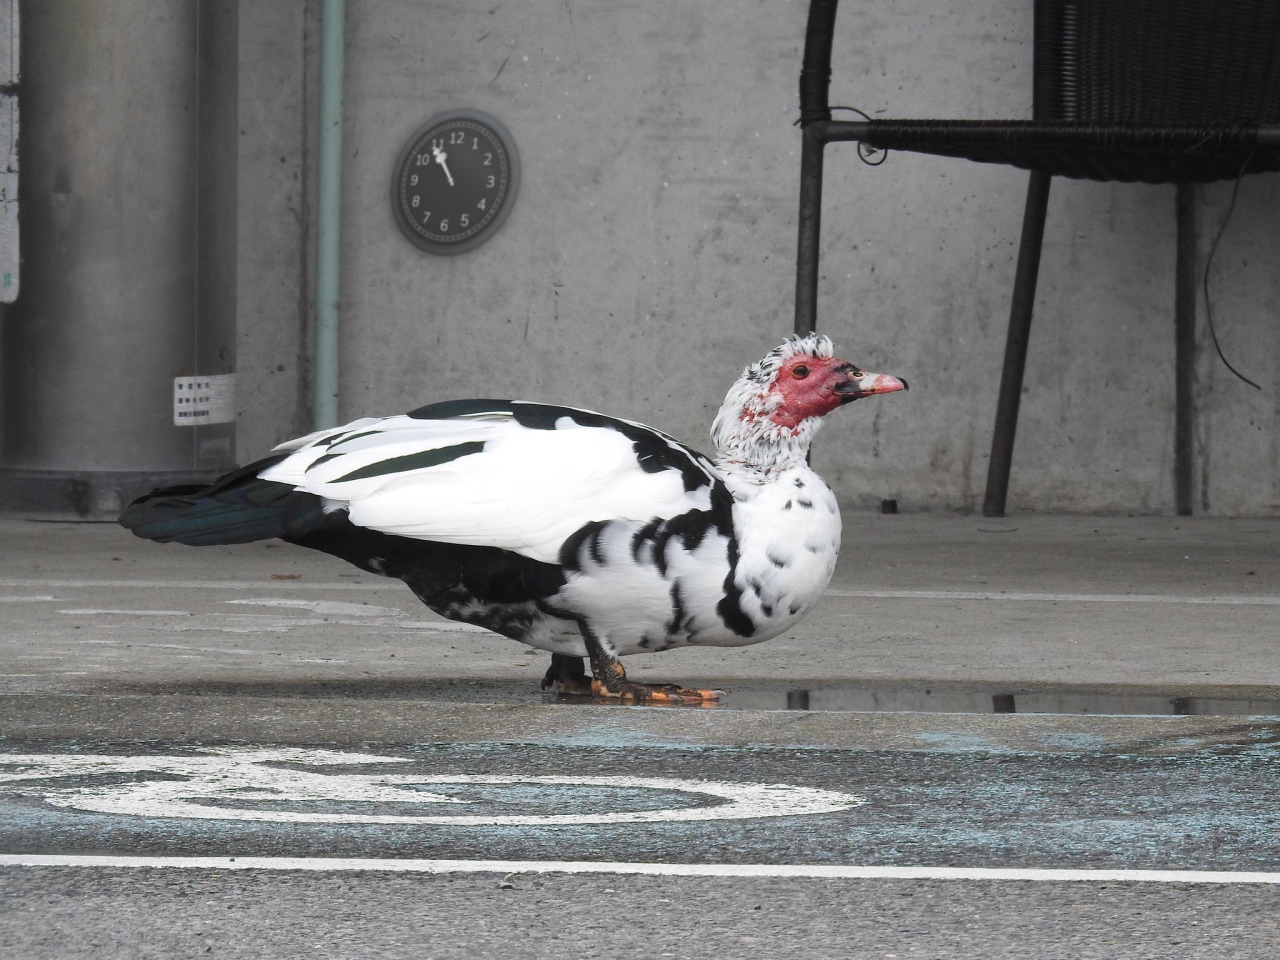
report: 10h54
